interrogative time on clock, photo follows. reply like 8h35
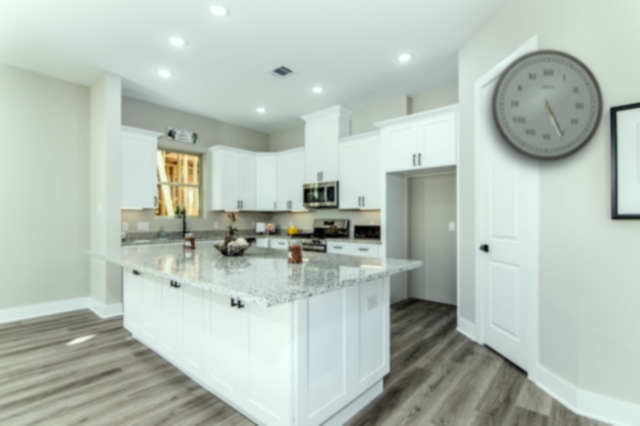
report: 5h26
